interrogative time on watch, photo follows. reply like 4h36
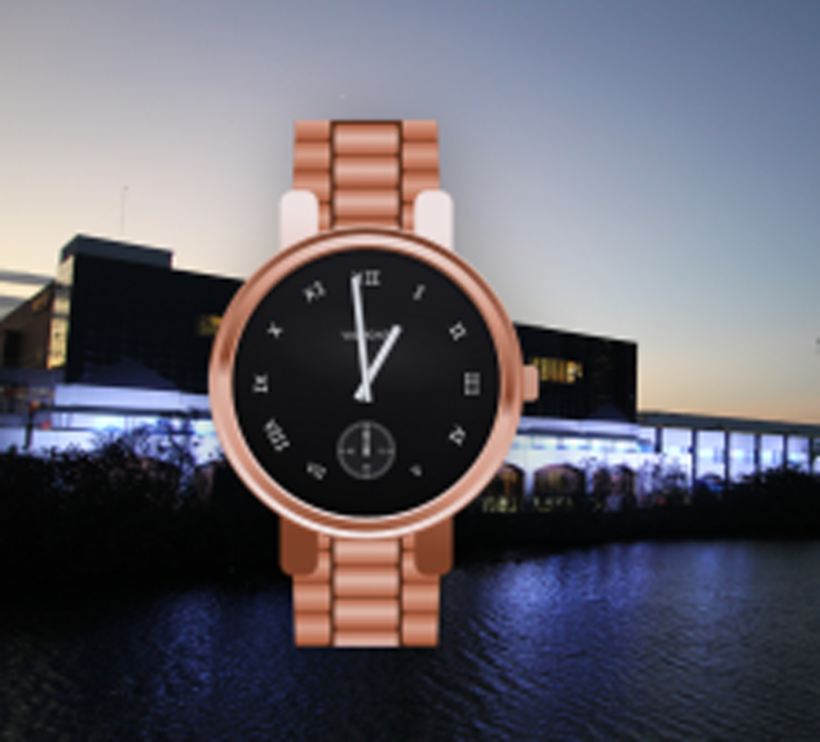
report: 12h59
